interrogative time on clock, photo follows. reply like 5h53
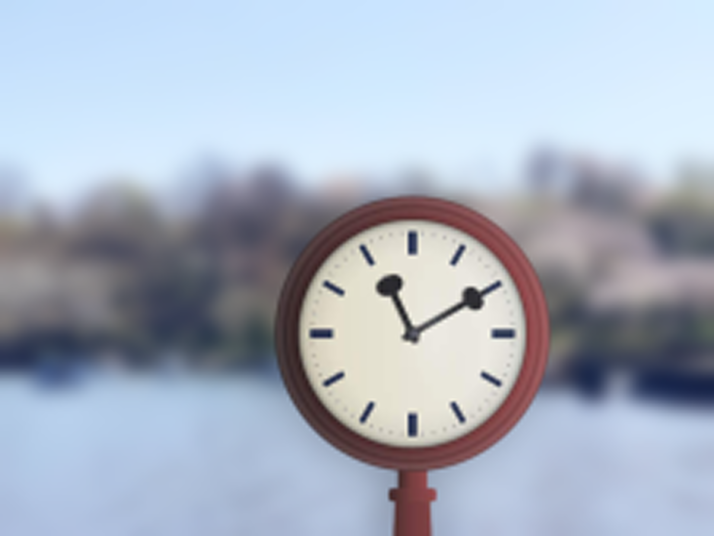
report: 11h10
